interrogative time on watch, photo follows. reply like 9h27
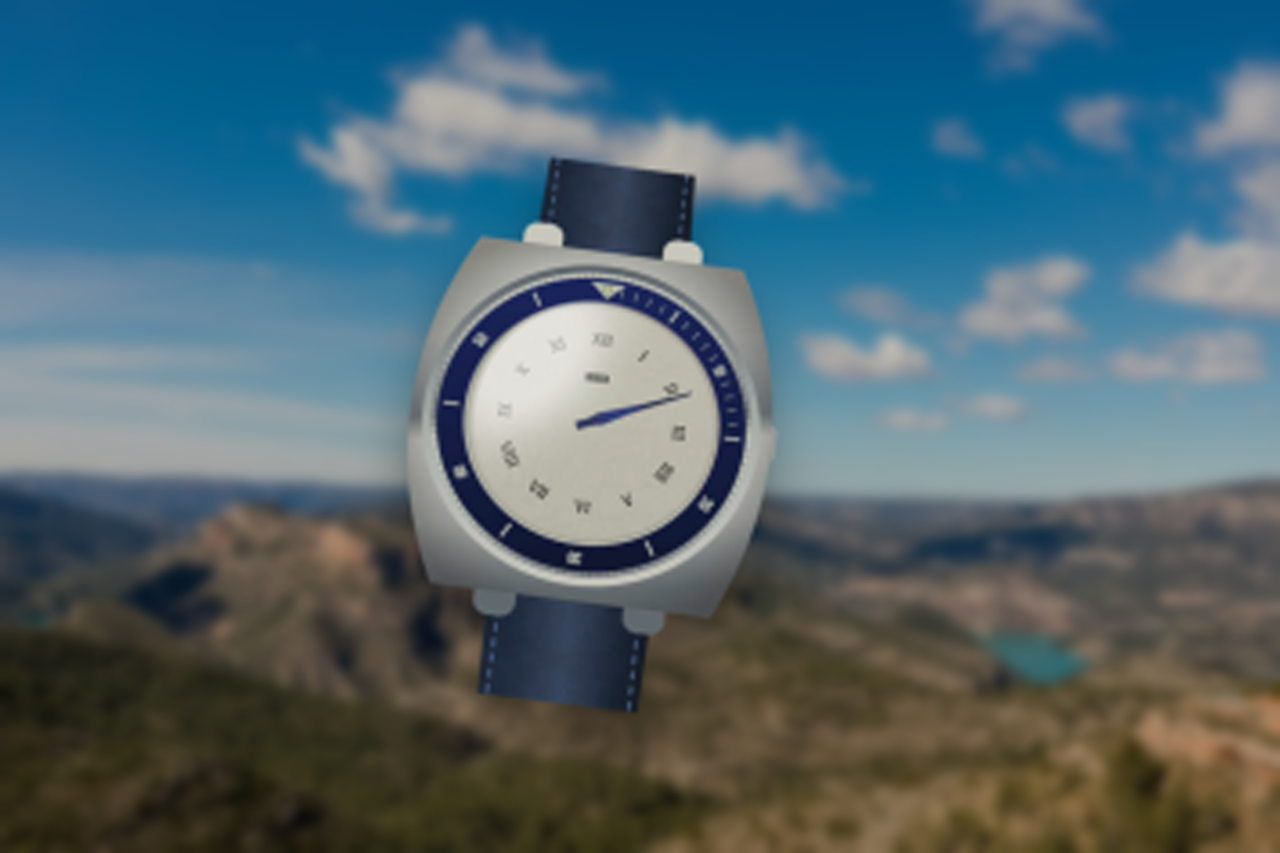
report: 2h11
